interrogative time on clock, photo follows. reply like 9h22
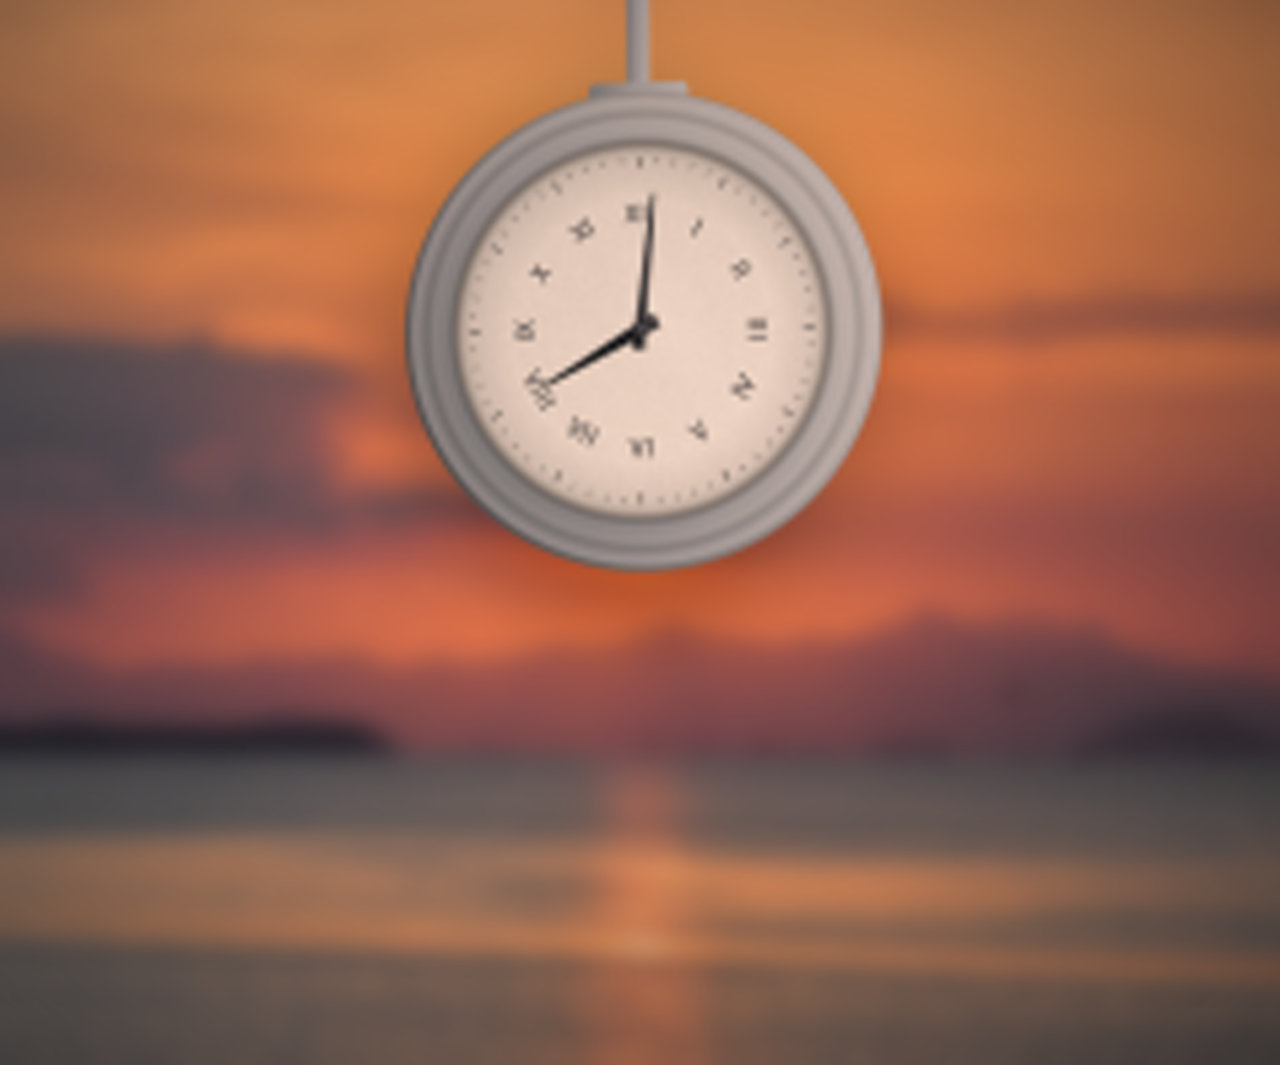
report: 8h01
